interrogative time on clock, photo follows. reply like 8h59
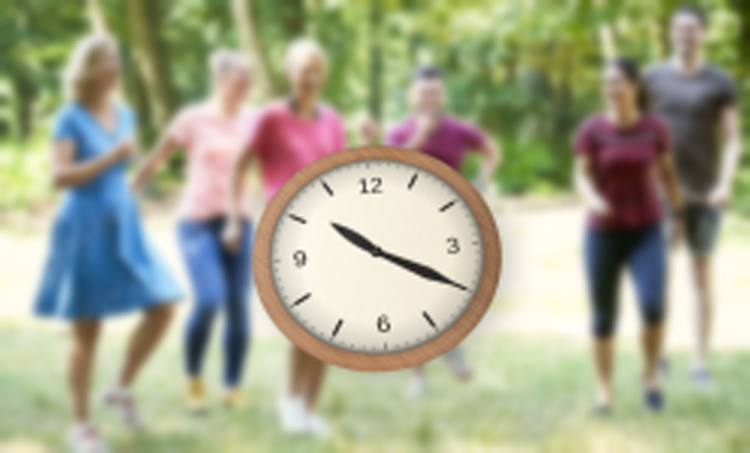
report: 10h20
